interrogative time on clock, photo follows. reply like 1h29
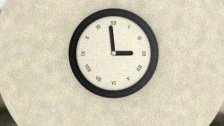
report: 2h59
